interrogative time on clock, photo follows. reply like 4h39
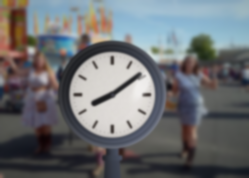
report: 8h09
